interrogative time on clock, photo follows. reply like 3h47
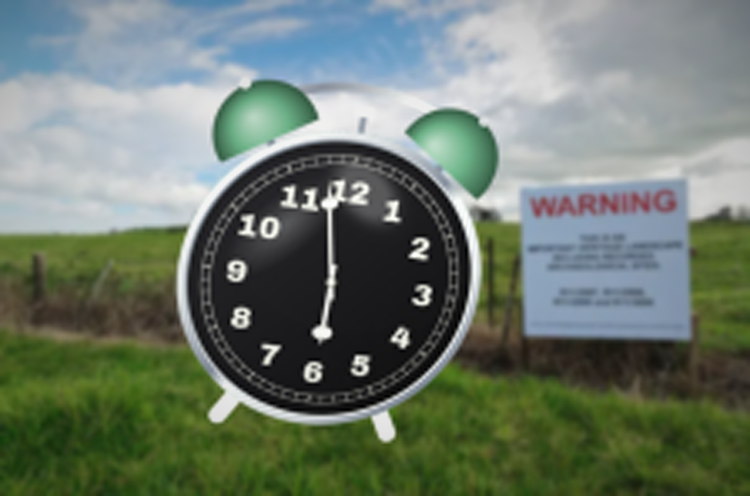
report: 5h58
